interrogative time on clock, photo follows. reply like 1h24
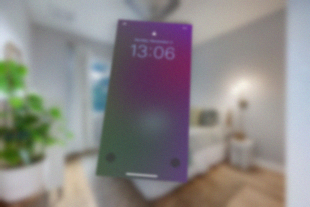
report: 13h06
